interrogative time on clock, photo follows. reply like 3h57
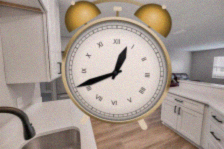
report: 12h41
